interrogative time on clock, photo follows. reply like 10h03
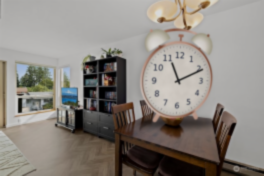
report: 11h11
